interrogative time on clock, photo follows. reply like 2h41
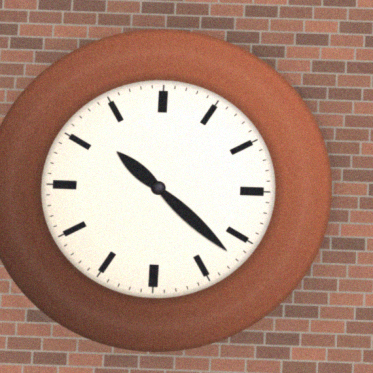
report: 10h22
